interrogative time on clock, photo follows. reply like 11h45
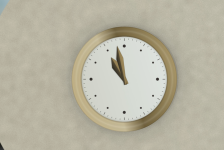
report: 10h58
